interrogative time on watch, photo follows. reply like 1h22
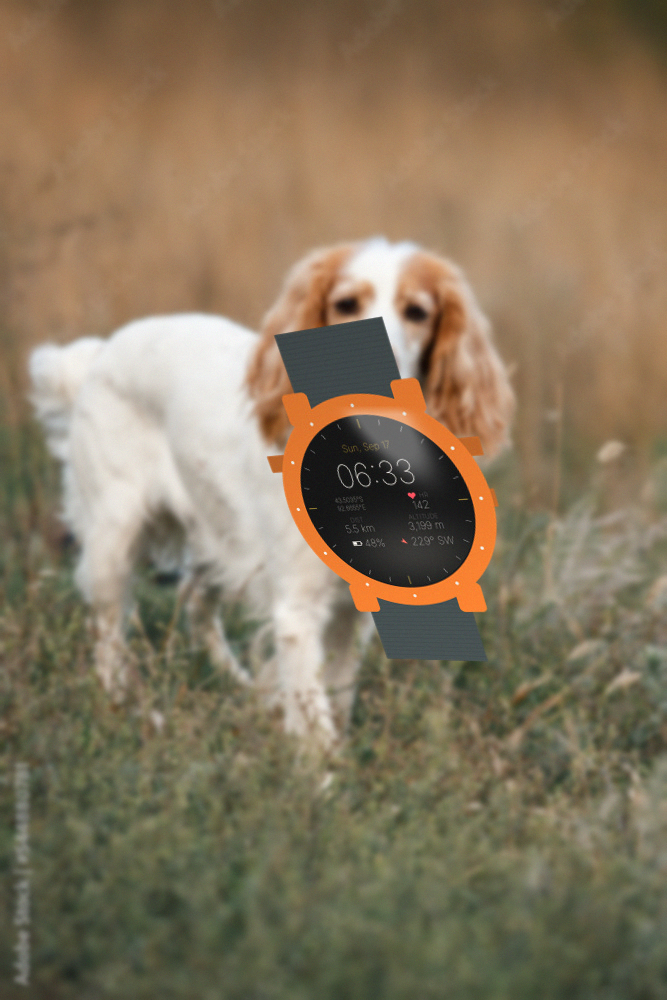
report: 6h33
